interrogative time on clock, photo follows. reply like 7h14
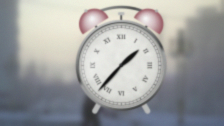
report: 1h37
